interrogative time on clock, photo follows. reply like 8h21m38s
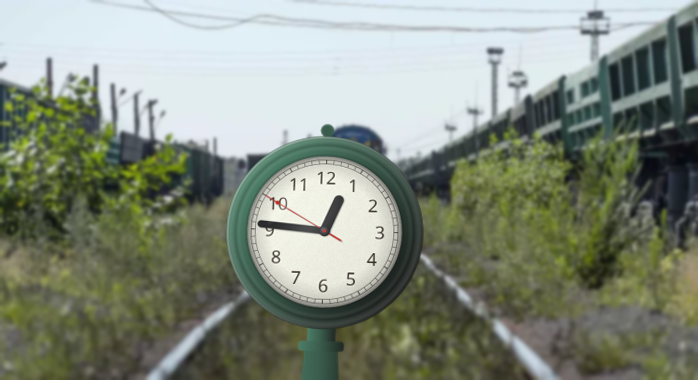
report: 12h45m50s
